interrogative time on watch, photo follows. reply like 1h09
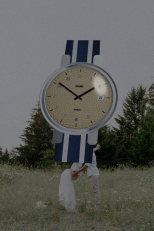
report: 1h51
